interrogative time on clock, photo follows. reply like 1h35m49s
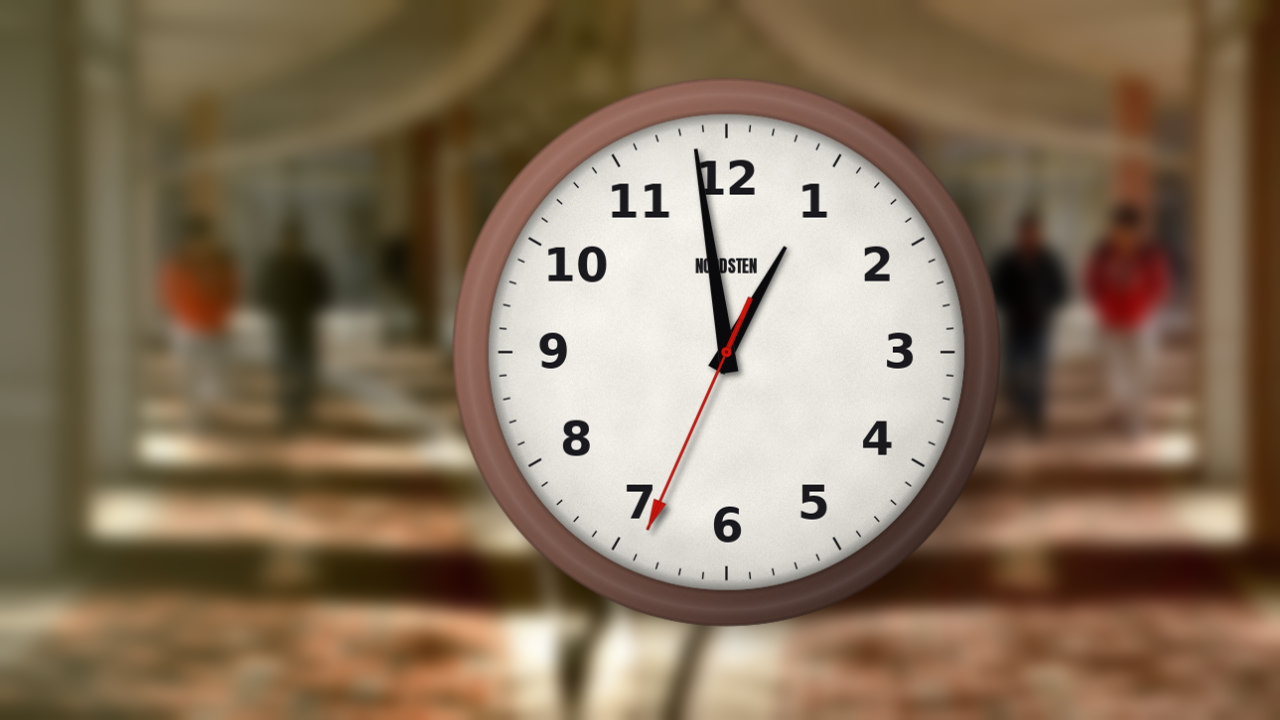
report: 12h58m34s
